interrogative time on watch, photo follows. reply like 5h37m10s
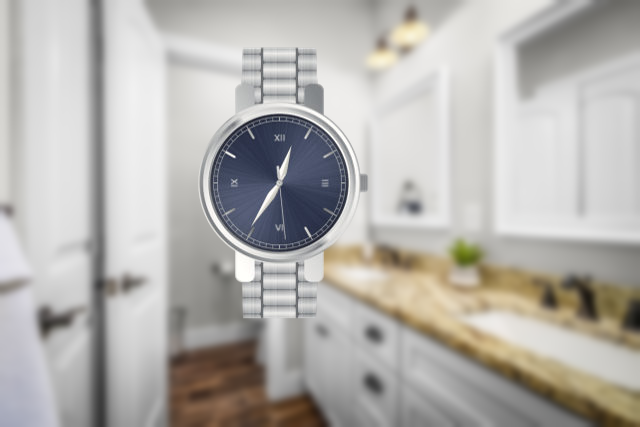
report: 12h35m29s
